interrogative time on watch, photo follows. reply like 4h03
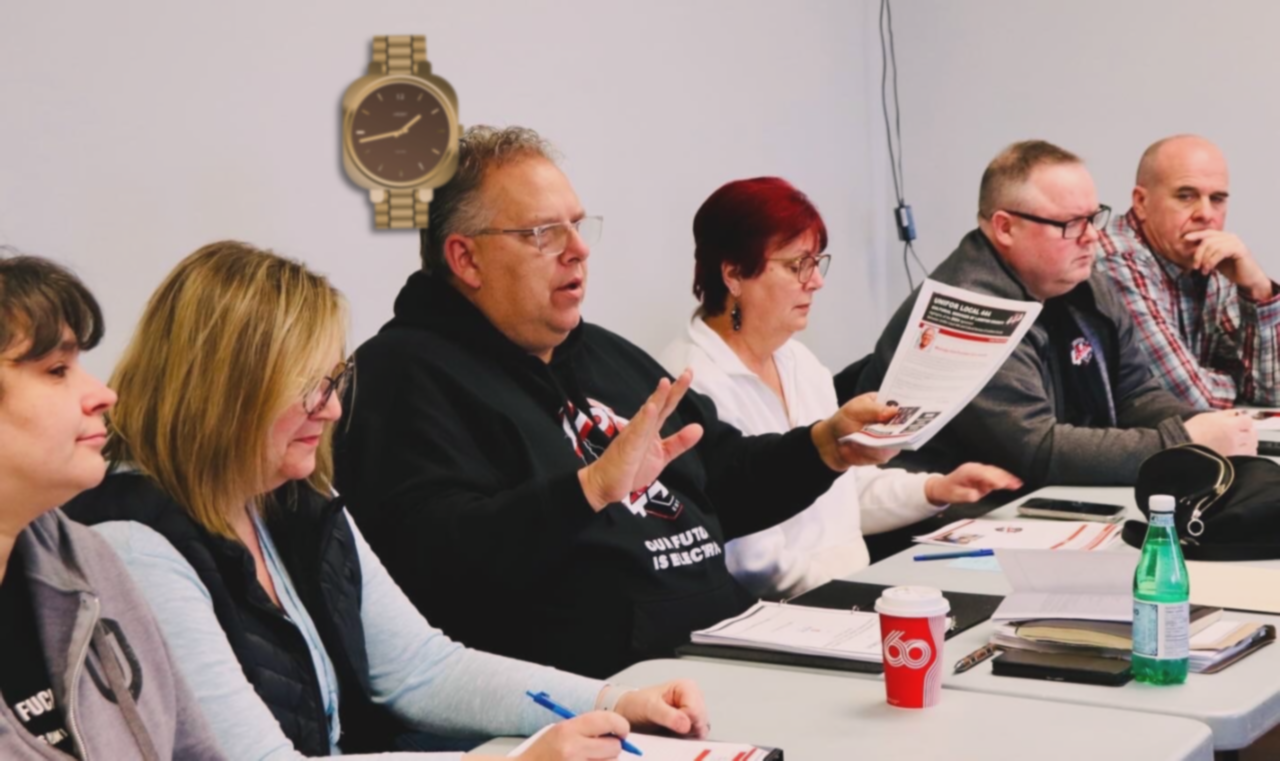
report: 1h43
